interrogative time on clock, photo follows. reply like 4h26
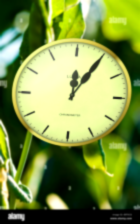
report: 12h05
